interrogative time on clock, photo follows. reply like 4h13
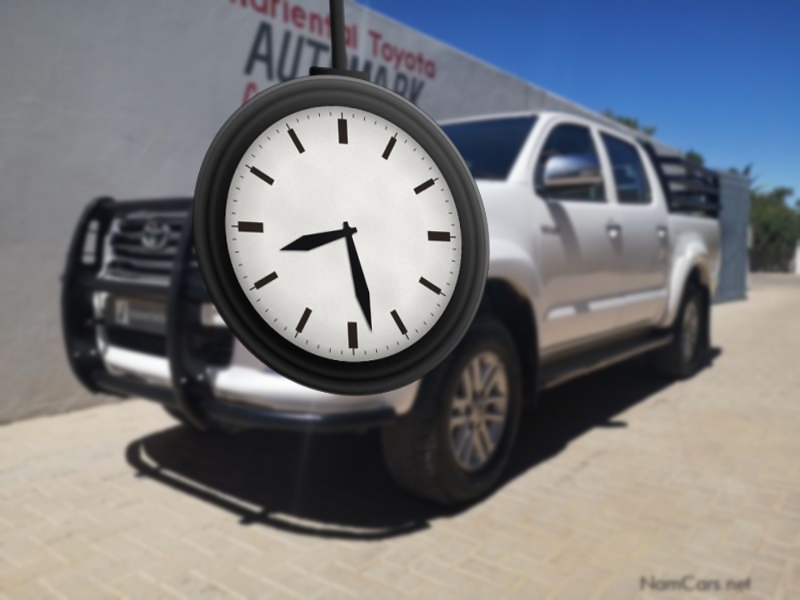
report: 8h28
